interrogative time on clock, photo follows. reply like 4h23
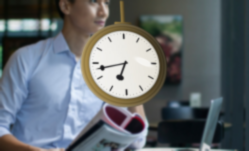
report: 6h43
